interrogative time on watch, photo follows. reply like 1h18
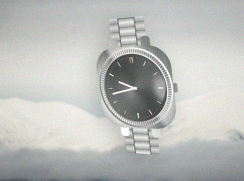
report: 9h43
